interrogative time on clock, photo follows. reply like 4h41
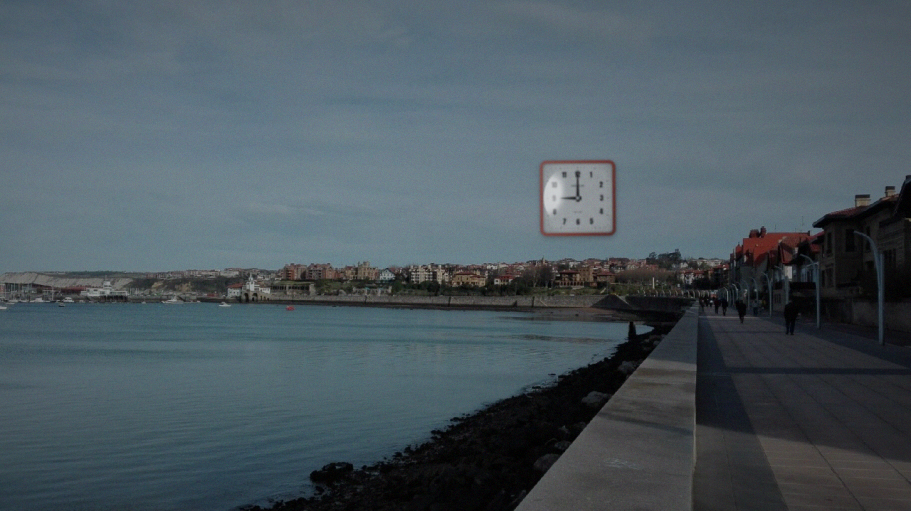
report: 9h00
